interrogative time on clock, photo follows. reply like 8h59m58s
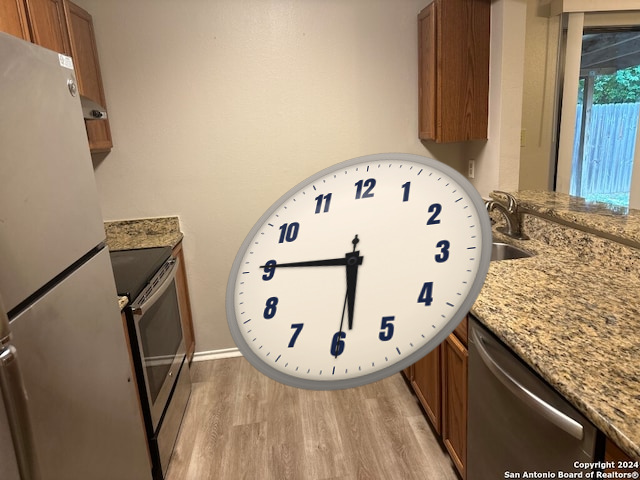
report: 5h45m30s
